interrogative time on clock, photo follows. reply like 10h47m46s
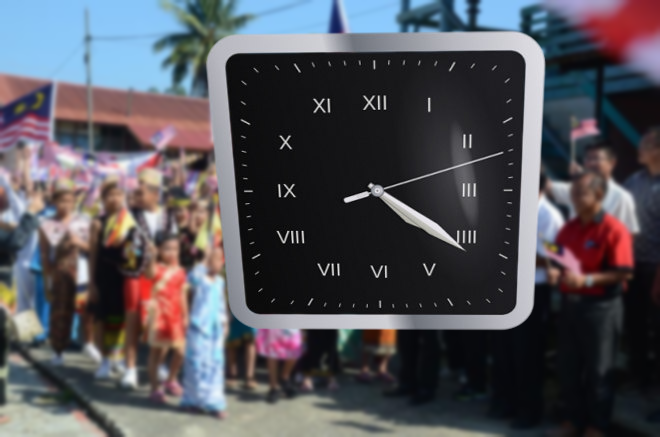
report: 4h21m12s
